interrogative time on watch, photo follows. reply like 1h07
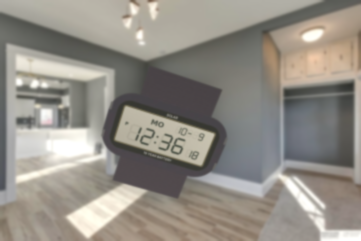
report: 12h36
